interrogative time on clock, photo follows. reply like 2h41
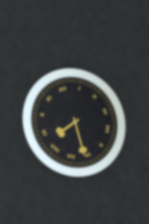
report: 8h31
